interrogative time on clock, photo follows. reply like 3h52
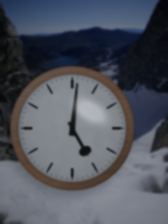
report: 5h01
